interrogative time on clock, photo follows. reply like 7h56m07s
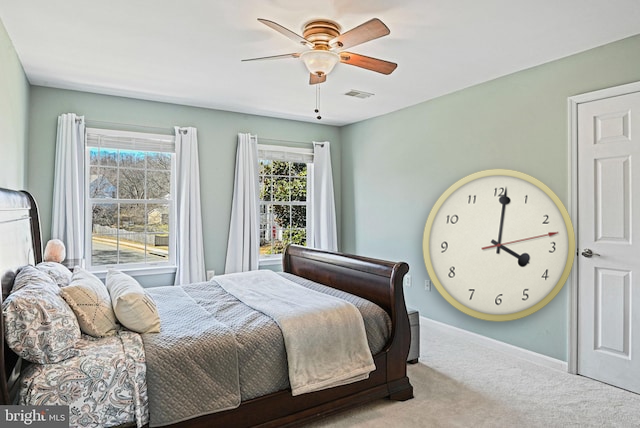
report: 4h01m13s
